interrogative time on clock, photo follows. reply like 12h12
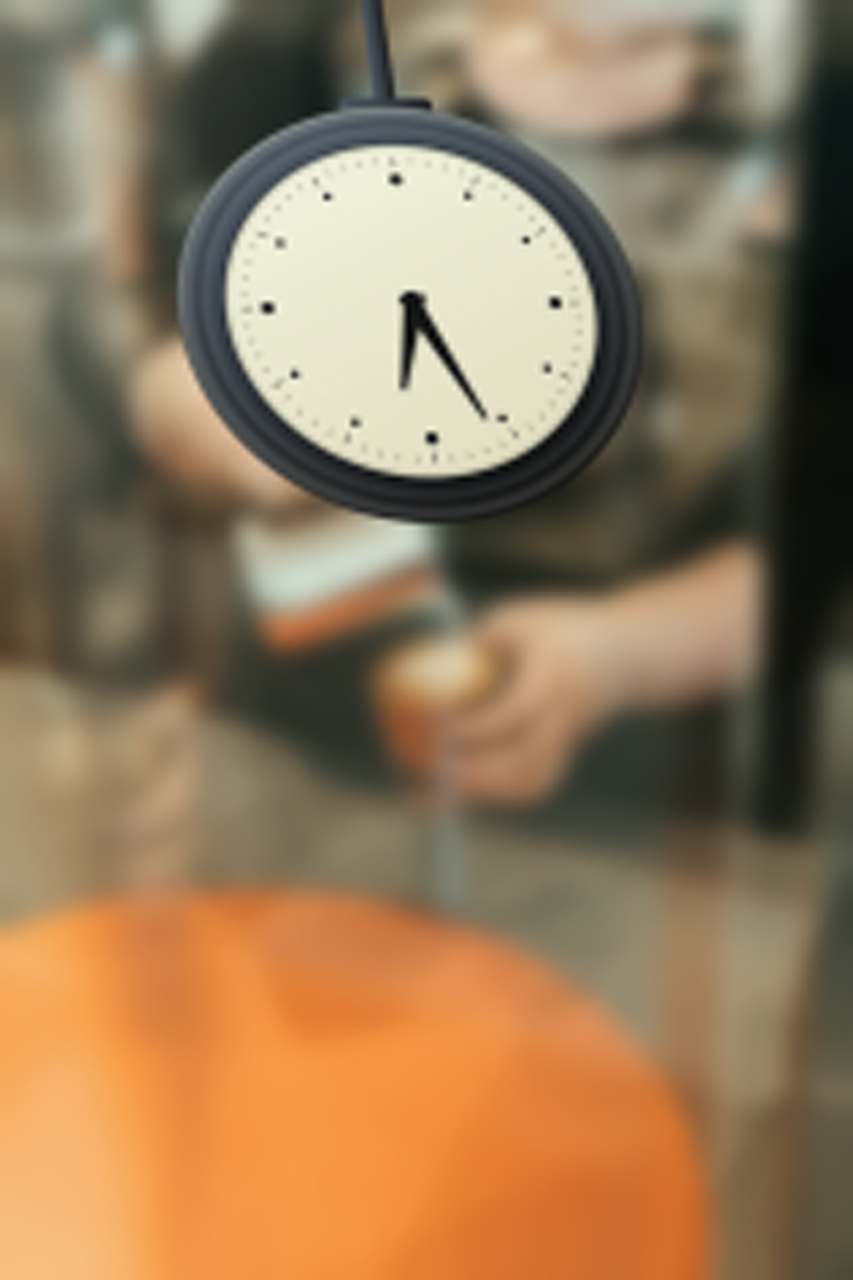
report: 6h26
